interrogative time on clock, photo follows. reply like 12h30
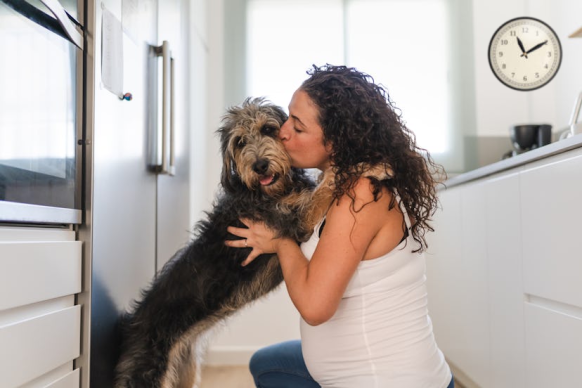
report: 11h10
